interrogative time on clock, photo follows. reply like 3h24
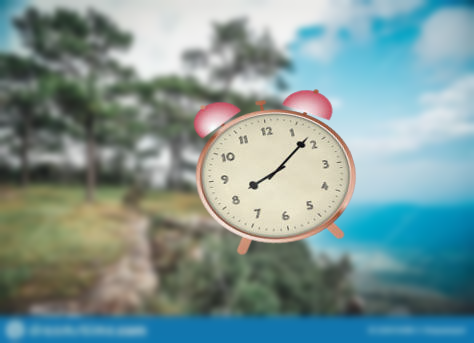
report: 8h08
